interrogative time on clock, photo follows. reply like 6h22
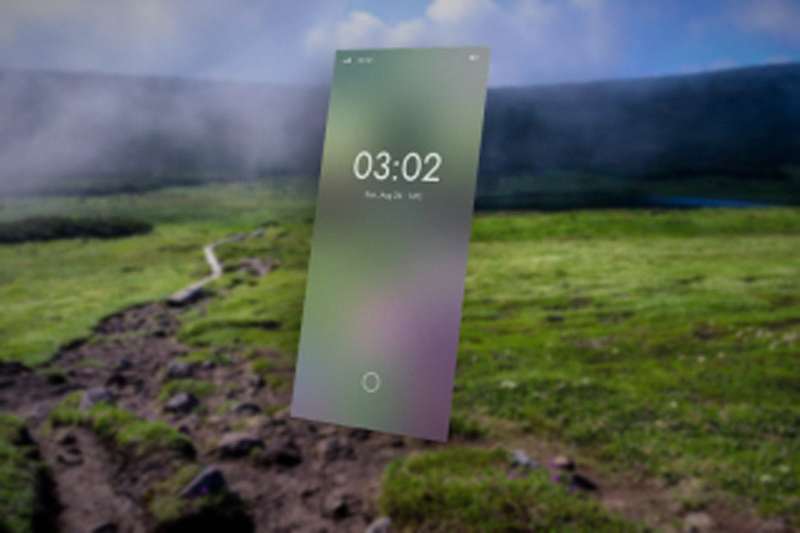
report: 3h02
